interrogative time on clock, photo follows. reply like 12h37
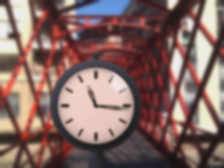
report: 11h16
